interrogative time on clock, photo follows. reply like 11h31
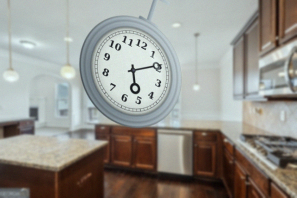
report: 5h09
